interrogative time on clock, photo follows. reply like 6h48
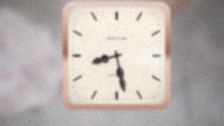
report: 8h28
